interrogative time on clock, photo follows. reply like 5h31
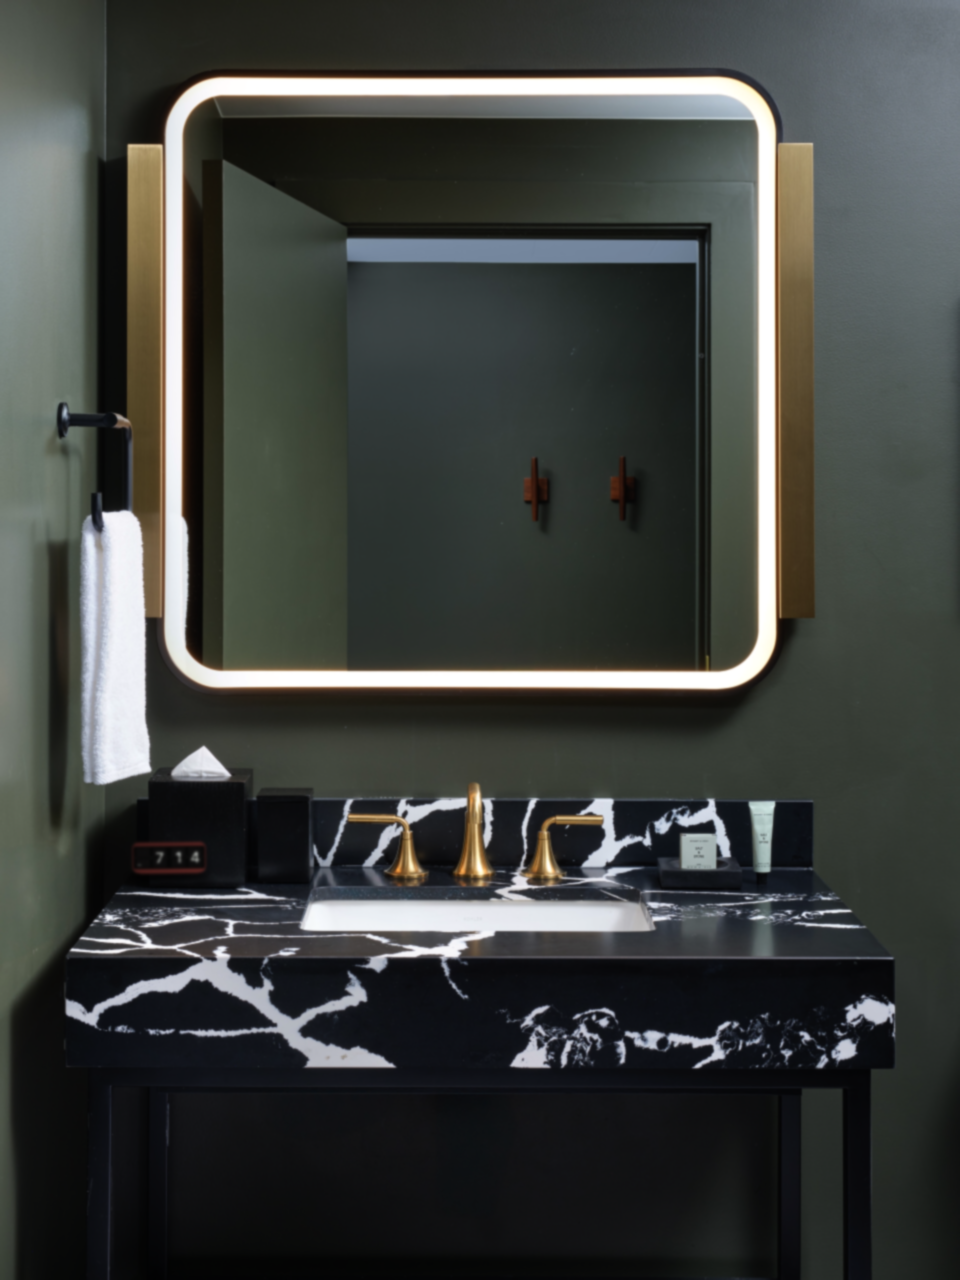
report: 7h14
